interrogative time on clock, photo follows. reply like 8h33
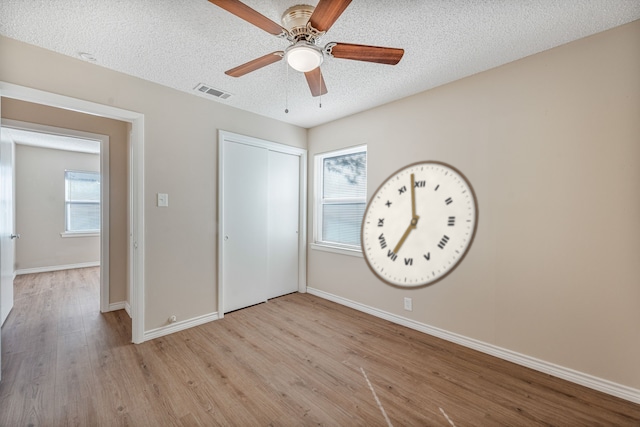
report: 6h58
